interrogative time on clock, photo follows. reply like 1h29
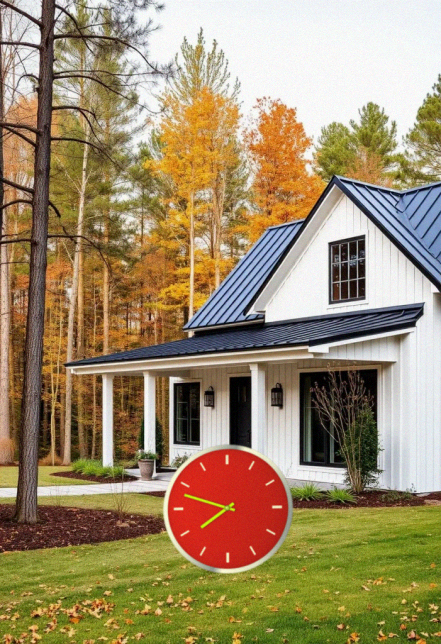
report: 7h48
